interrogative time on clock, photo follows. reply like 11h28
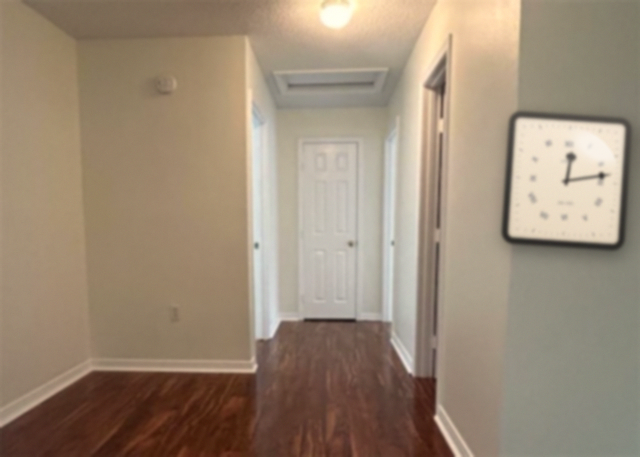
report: 12h13
